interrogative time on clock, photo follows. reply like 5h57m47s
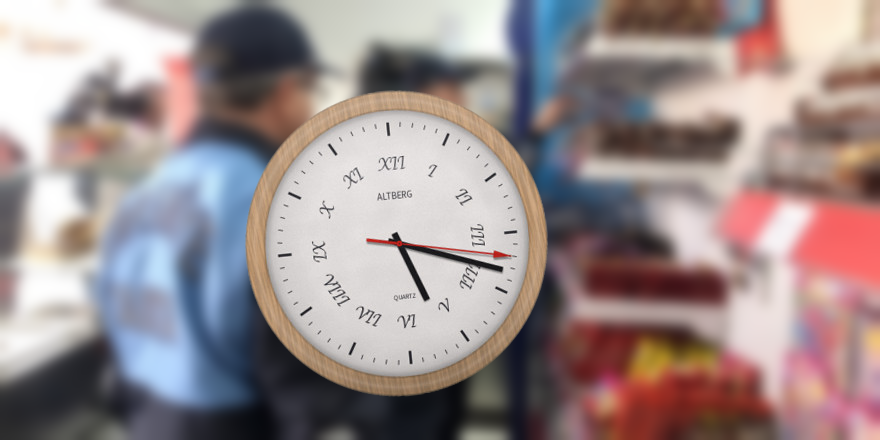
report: 5h18m17s
